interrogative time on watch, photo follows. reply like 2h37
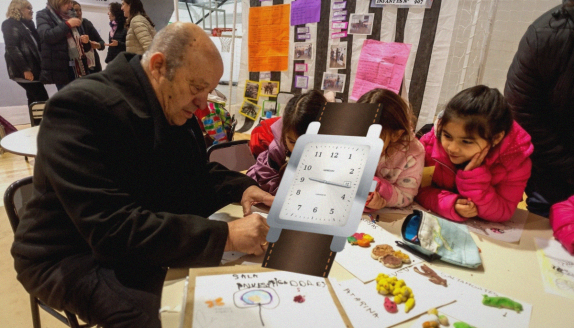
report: 9h16
